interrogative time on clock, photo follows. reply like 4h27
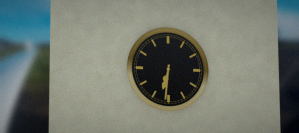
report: 6h31
